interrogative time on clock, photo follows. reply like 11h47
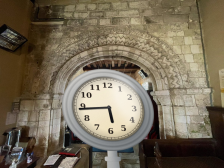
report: 5h44
